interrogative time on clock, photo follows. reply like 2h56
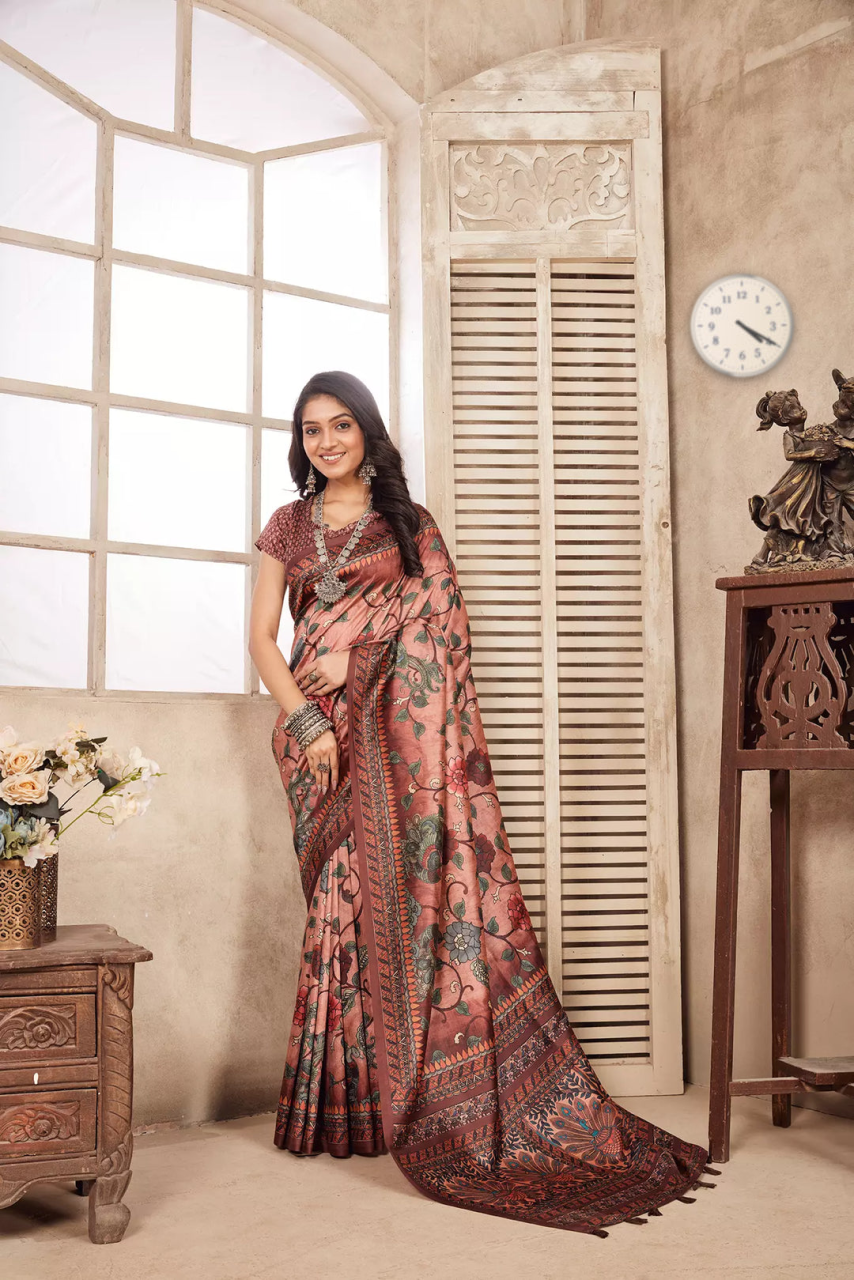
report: 4h20
